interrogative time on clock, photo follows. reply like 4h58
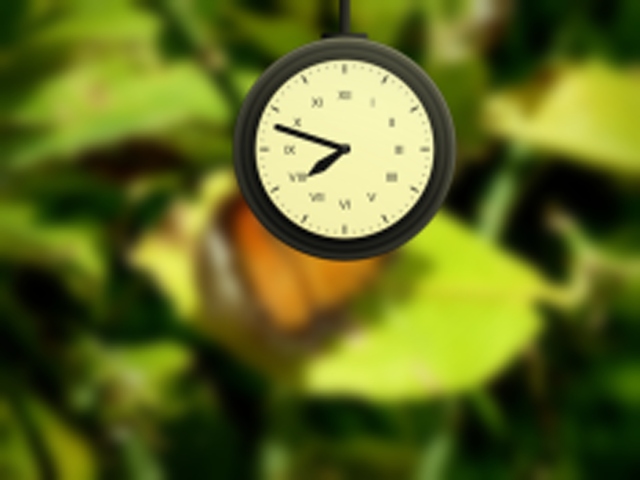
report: 7h48
